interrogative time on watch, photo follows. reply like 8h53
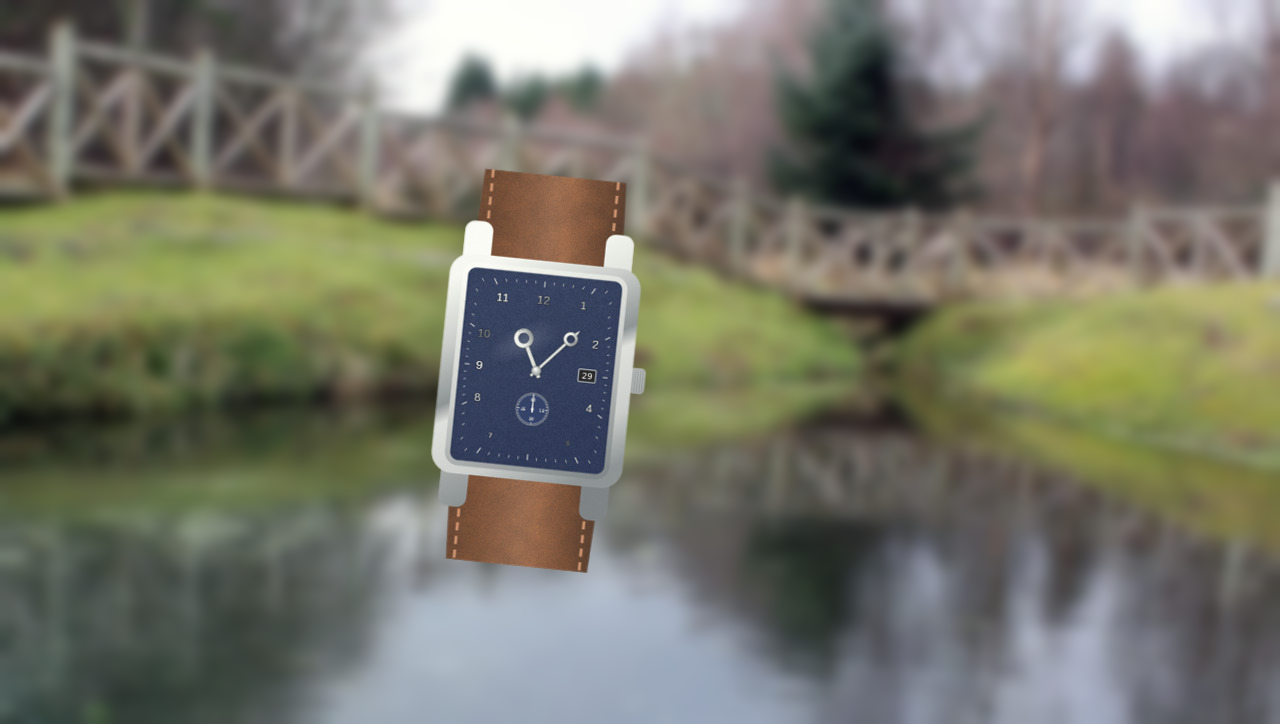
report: 11h07
